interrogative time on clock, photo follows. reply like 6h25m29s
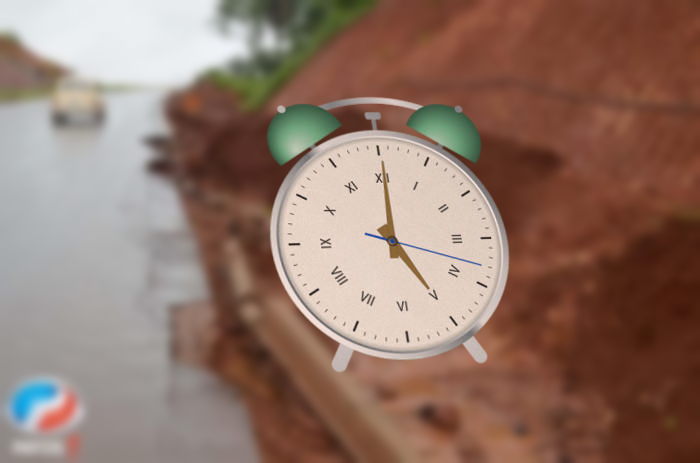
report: 5h00m18s
